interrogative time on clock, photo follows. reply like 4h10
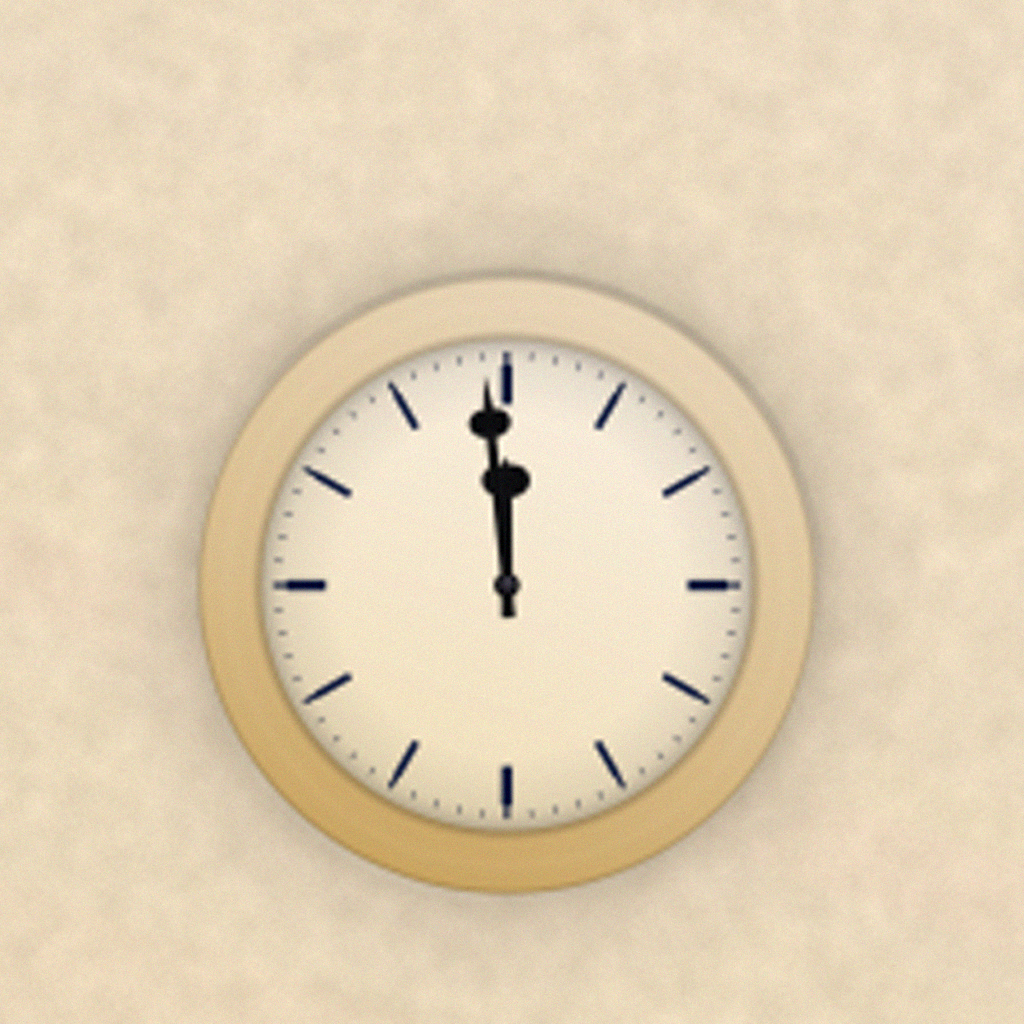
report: 11h59
